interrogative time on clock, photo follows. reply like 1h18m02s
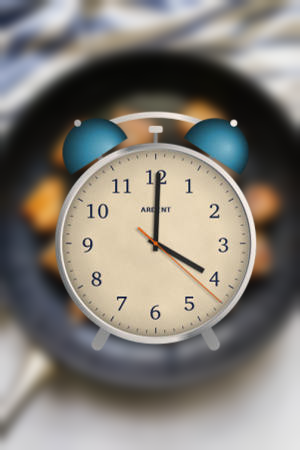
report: 4h00m22s
